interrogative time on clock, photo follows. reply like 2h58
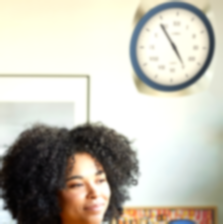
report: 4h54
